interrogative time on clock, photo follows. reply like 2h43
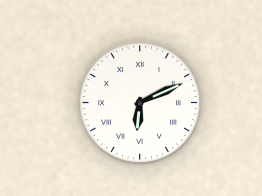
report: 6h11
